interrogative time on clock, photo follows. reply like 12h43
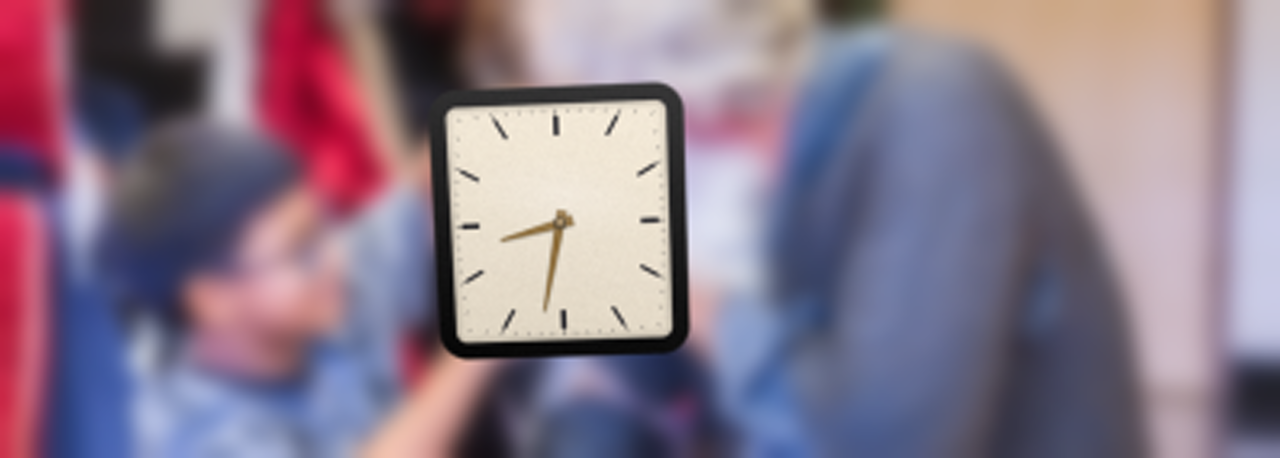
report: 8h32
